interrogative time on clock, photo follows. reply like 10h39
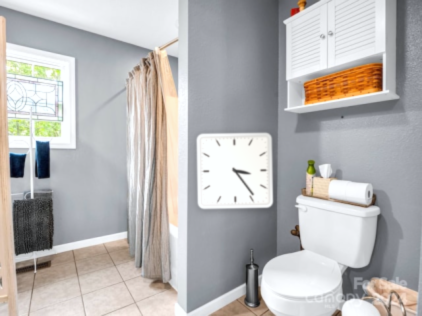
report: 3h24
